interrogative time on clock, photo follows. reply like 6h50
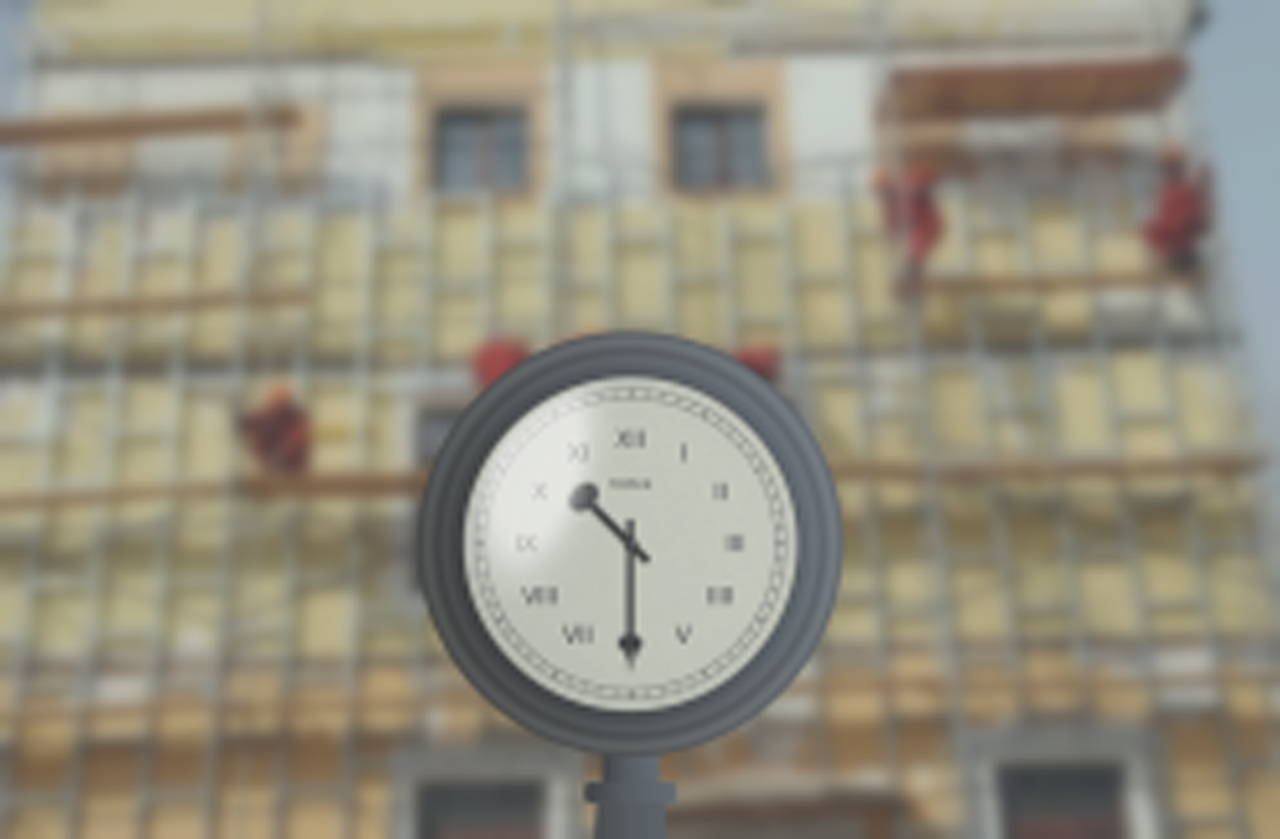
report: 10h30
